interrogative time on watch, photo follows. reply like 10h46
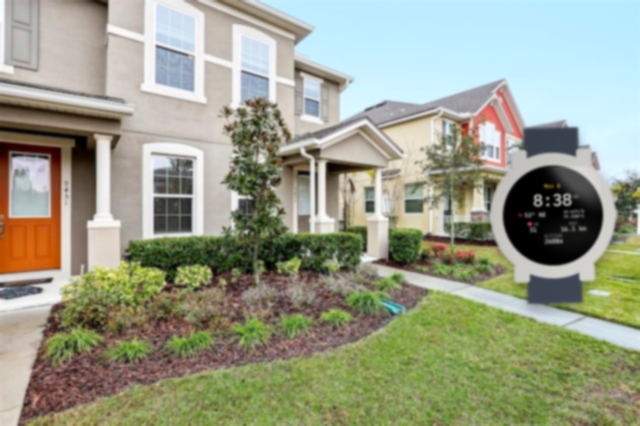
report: 8h38
